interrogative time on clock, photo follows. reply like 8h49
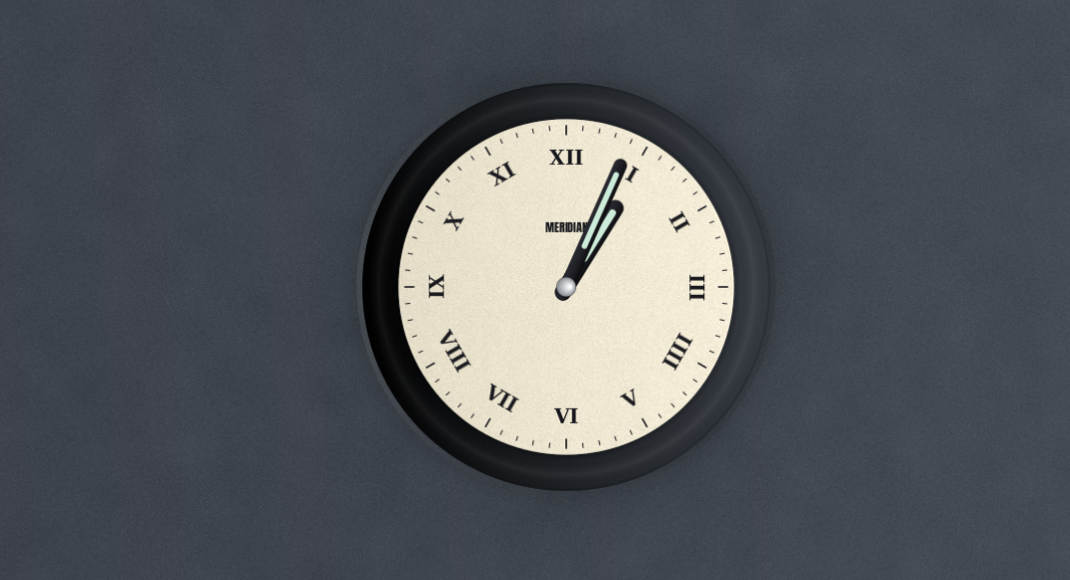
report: 1h04
